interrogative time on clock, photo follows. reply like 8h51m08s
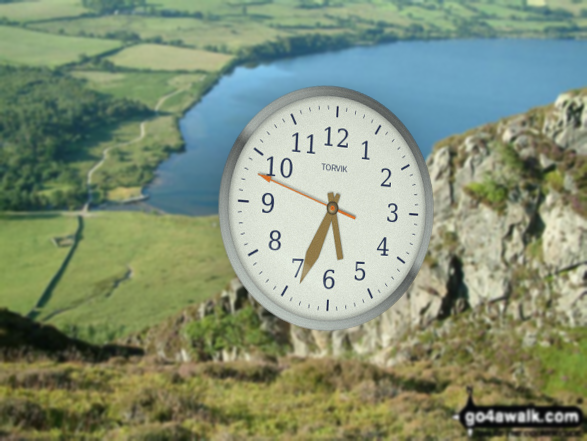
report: 5h33m48s
